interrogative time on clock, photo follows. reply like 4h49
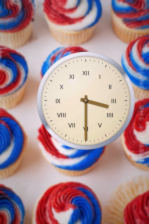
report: 3h30
